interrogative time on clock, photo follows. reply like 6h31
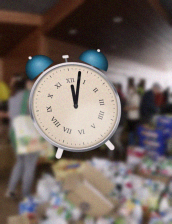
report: 12h03
